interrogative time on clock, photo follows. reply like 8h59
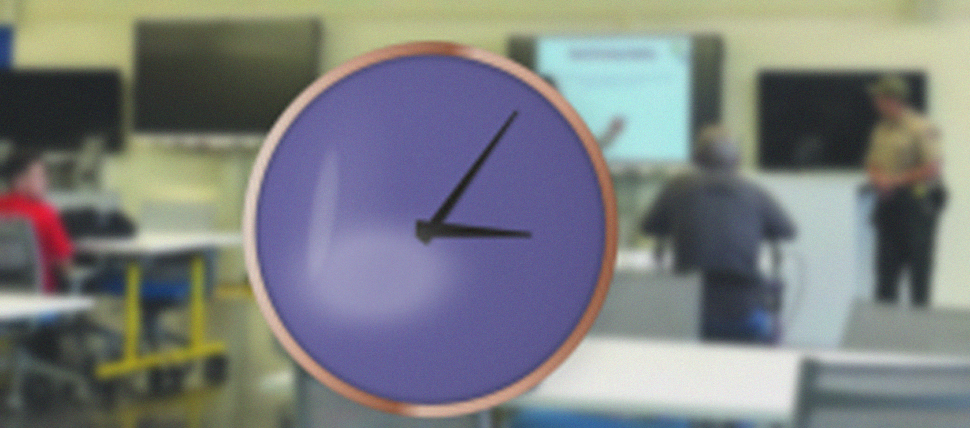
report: 3h06
